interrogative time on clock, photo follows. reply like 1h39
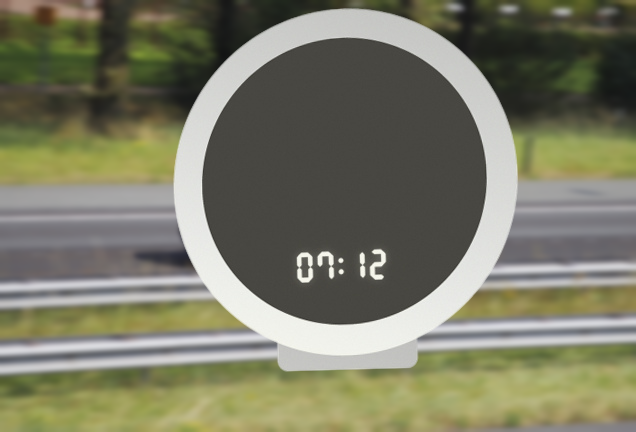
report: 7h12
